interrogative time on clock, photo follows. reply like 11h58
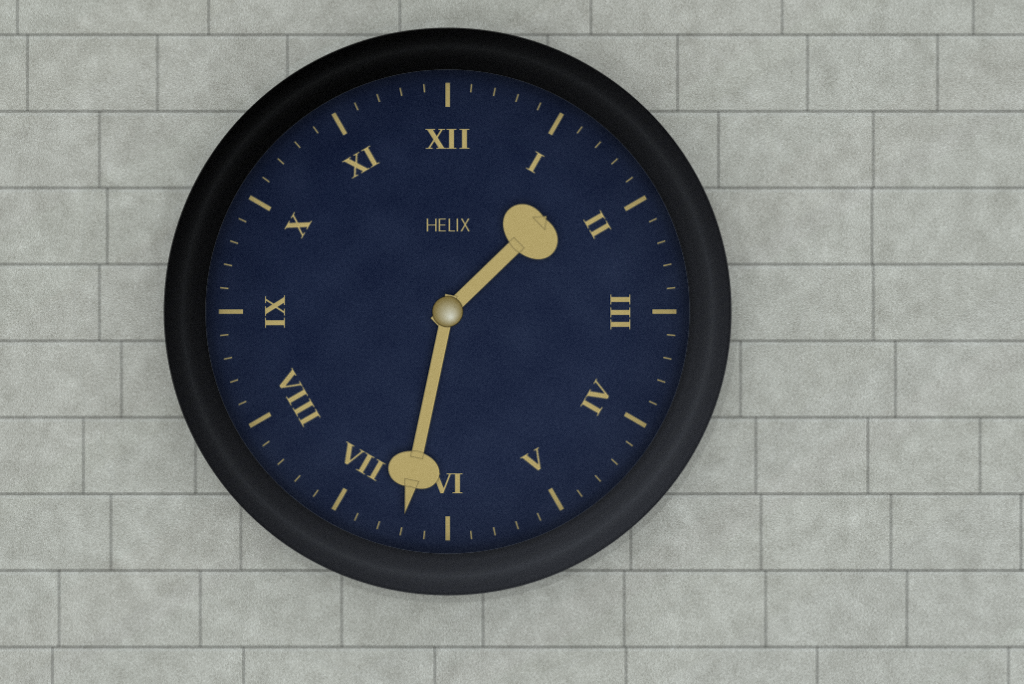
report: 1h32
